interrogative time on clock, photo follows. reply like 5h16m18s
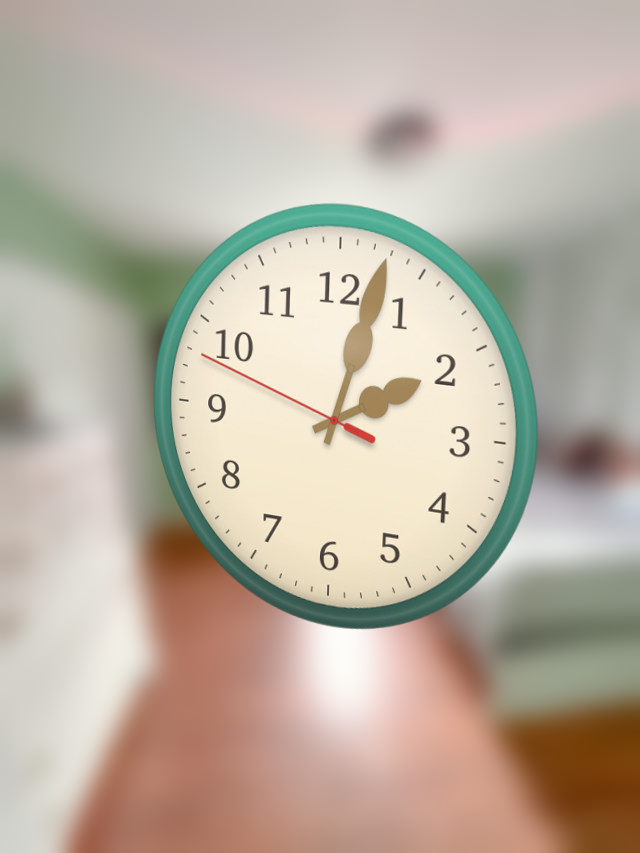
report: 2h02m48s
